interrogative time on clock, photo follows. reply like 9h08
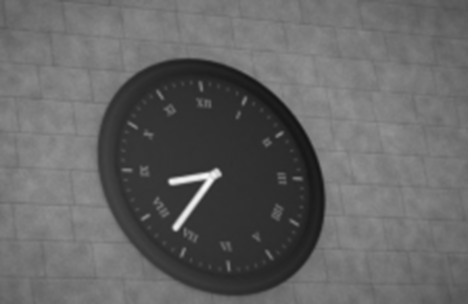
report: 8h37
